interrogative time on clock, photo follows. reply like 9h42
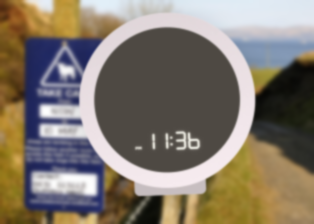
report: 11h36
